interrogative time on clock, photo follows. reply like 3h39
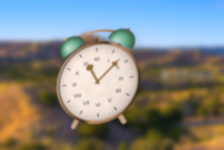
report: 11h08
